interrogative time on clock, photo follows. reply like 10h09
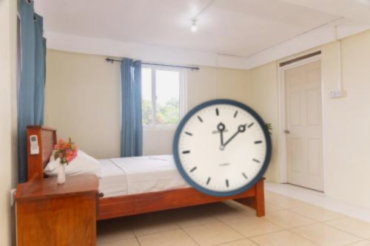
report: 12h09
